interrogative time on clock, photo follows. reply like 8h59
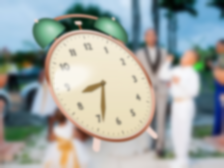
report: 8h34
